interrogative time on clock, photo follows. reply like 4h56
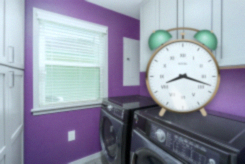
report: 8h18
